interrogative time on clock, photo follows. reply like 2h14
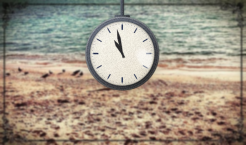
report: 10h58
